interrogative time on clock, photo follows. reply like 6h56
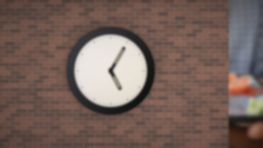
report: 5h05
